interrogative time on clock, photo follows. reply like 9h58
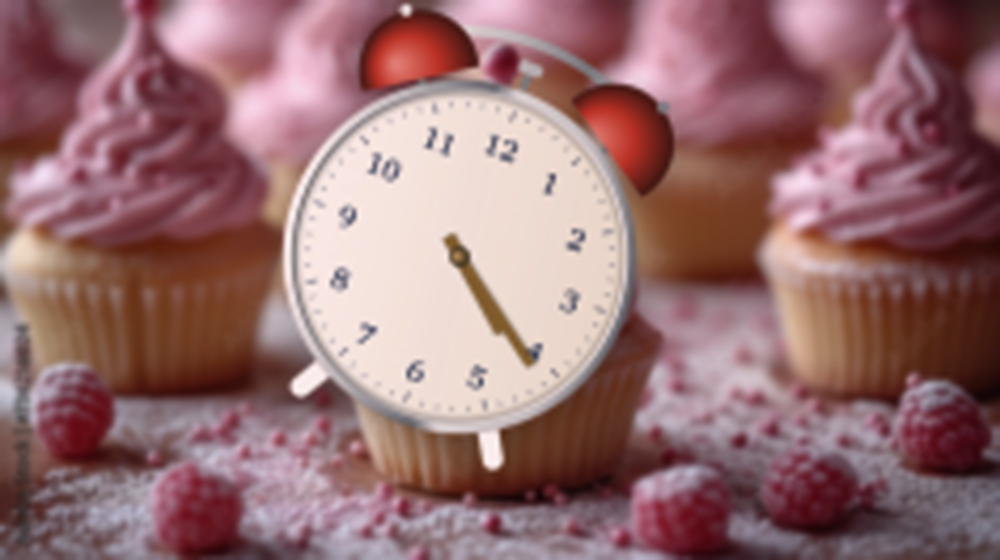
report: 4h21
